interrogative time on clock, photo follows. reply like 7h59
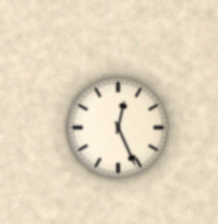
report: 12h26
